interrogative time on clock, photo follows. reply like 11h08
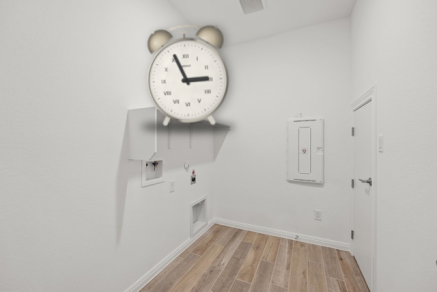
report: 2h56
